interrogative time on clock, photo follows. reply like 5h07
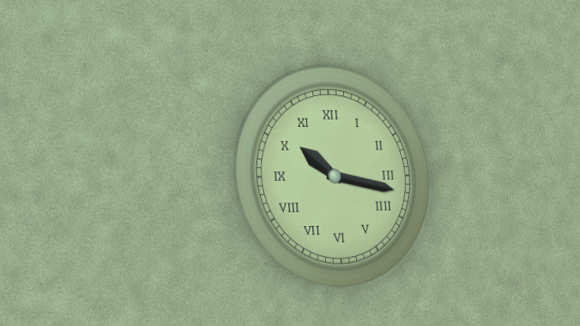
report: 10h17
